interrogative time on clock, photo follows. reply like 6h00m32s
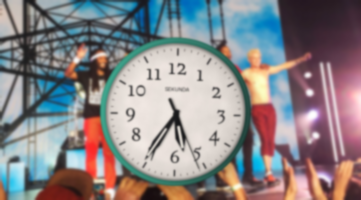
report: 5h35m26s
